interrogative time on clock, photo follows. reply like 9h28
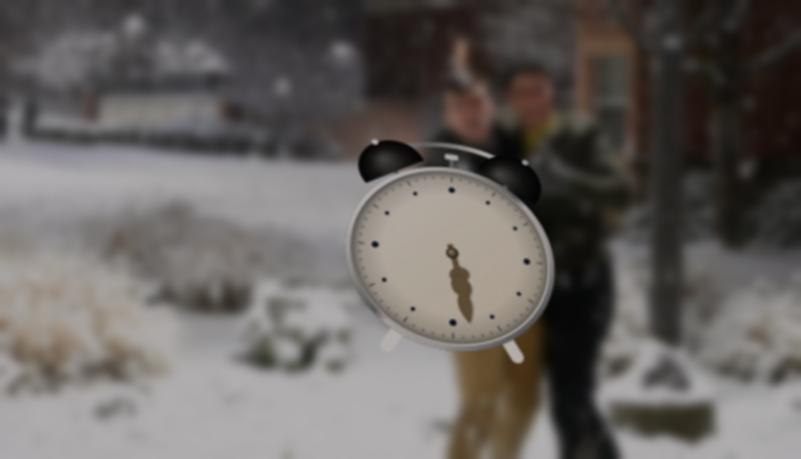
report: 5h28
